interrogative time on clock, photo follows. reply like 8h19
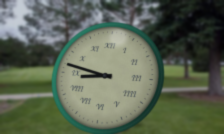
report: 8h47
